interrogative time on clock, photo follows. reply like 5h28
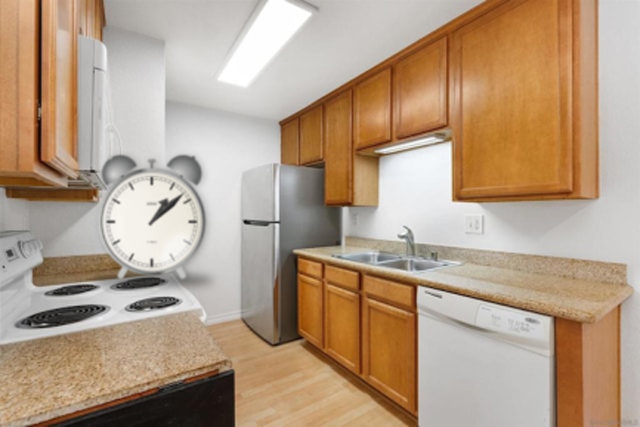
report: 1h08
